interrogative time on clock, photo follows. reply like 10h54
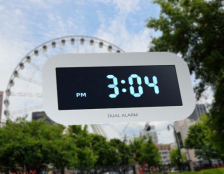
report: 3h04
